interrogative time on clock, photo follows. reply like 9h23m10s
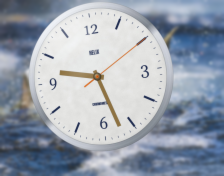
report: 9h27m10s
